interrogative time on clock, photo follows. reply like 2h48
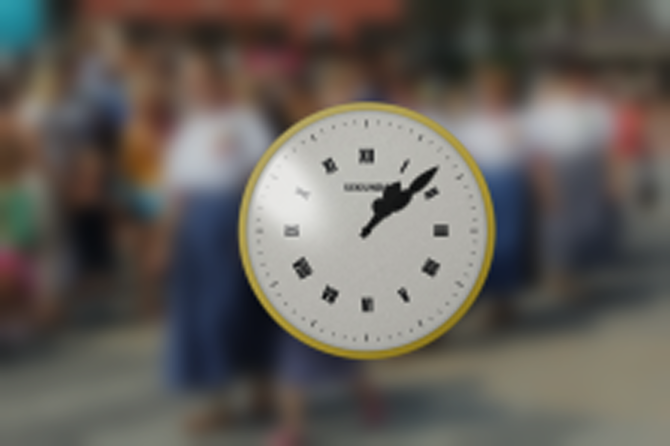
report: 1h08
